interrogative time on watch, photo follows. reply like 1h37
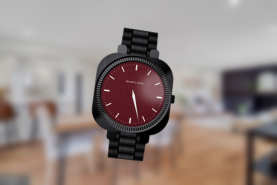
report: 5h27
